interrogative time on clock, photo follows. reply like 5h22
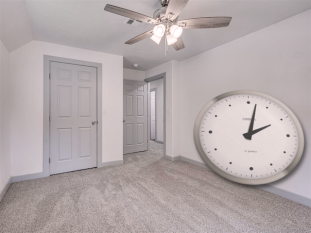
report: 2h02
